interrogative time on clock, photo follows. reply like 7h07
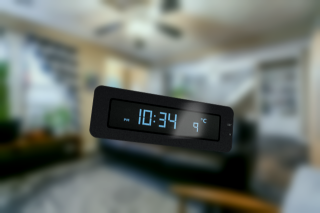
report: 10h34
